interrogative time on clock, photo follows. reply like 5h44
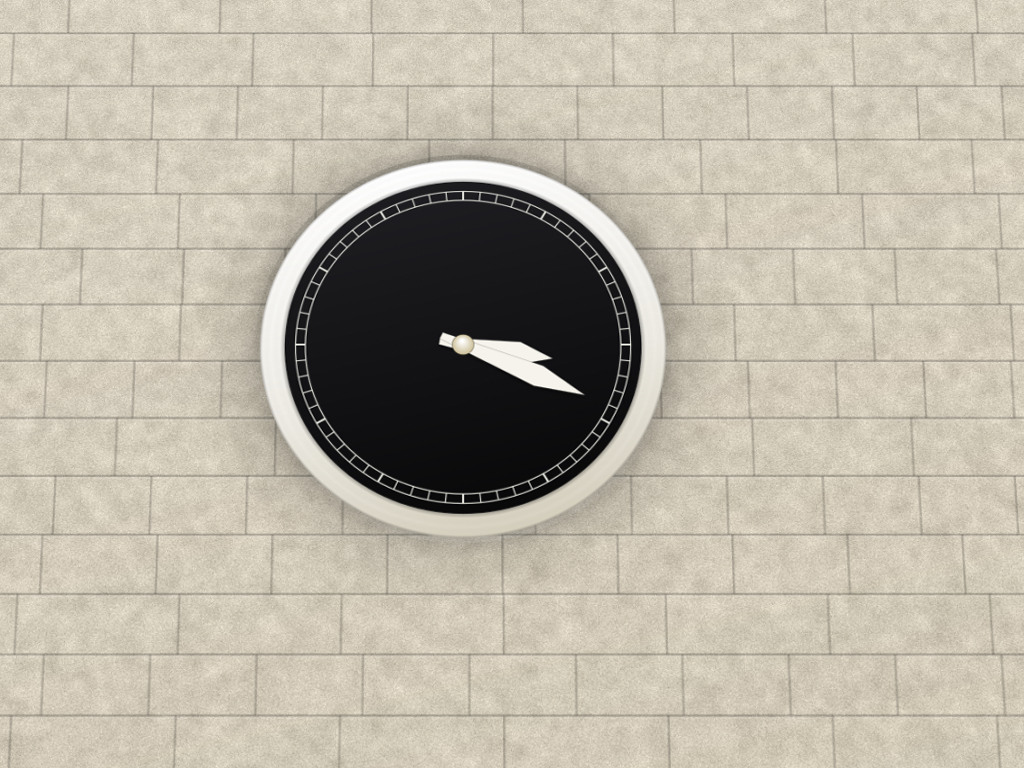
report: 3h19
